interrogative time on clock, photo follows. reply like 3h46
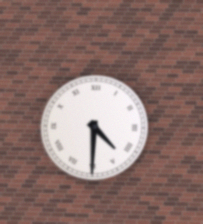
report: 4h30
